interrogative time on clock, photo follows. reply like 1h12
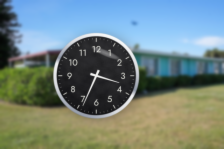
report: 3h34
